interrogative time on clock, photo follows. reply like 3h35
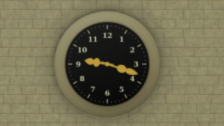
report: 9h18
